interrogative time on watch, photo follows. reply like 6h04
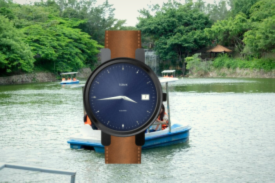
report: 3h44
